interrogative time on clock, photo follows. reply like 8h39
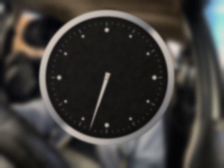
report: 6h33
